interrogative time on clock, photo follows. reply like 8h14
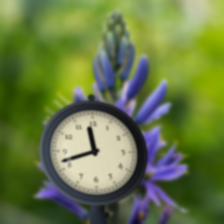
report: 11h42
